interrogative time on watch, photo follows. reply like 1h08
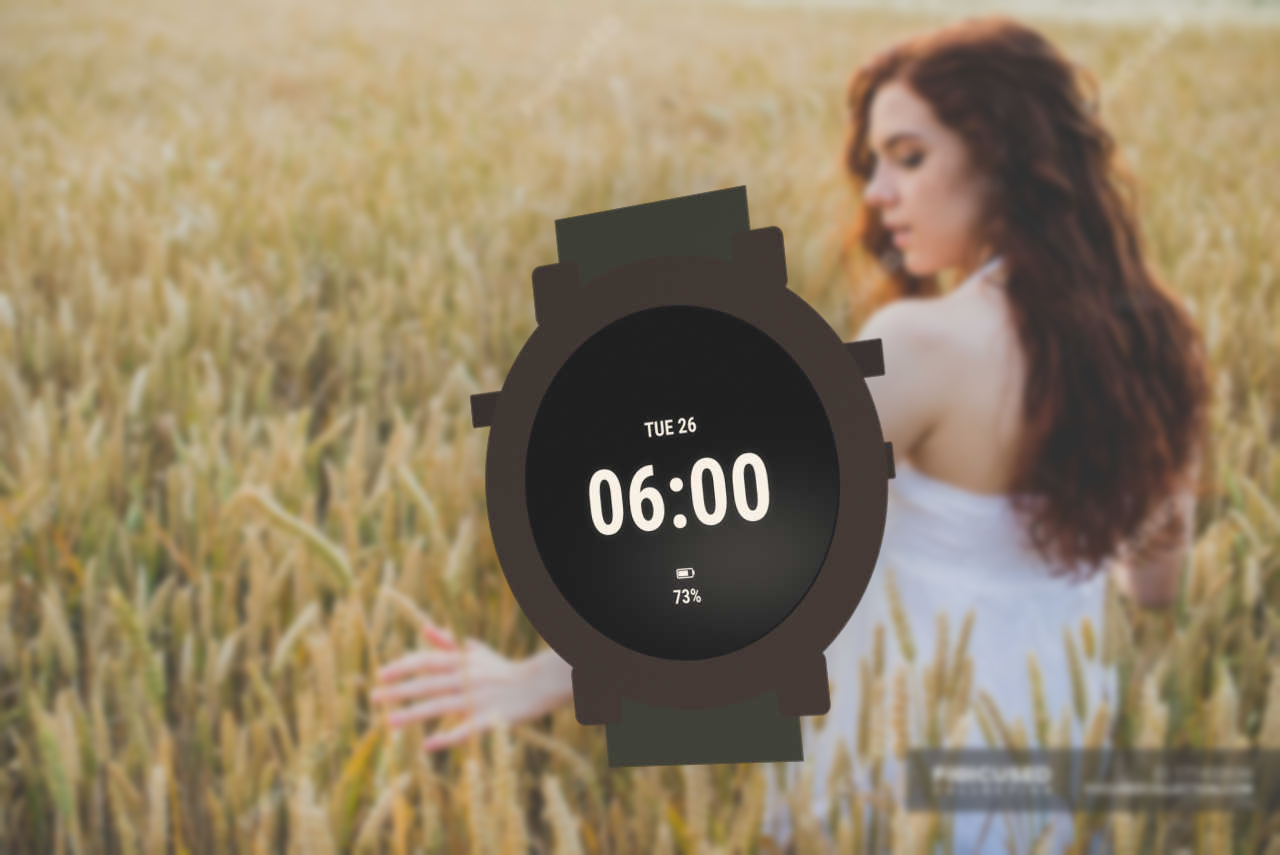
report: 6h00
